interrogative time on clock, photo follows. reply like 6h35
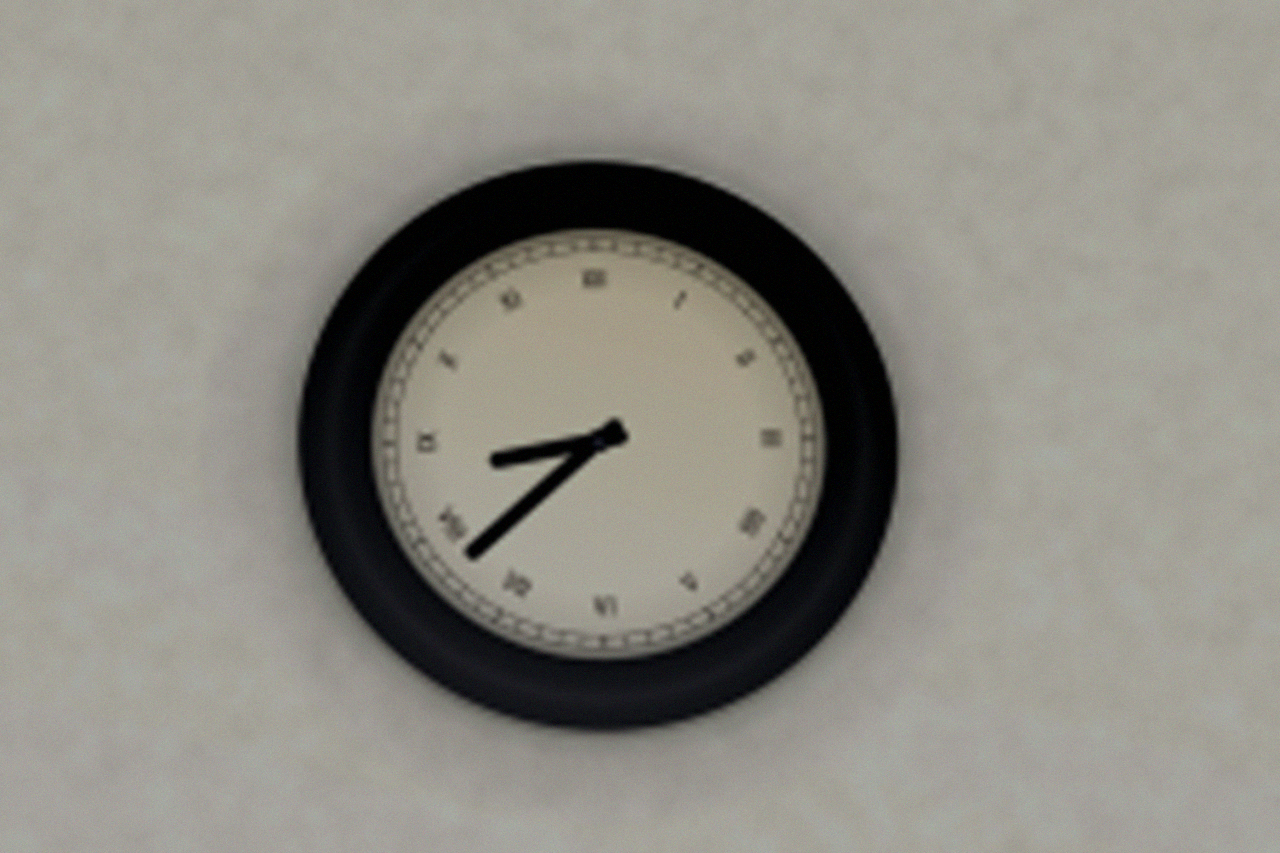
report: 8h38
